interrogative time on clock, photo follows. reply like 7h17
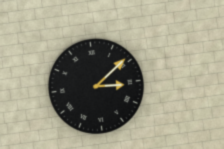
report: 3h09
